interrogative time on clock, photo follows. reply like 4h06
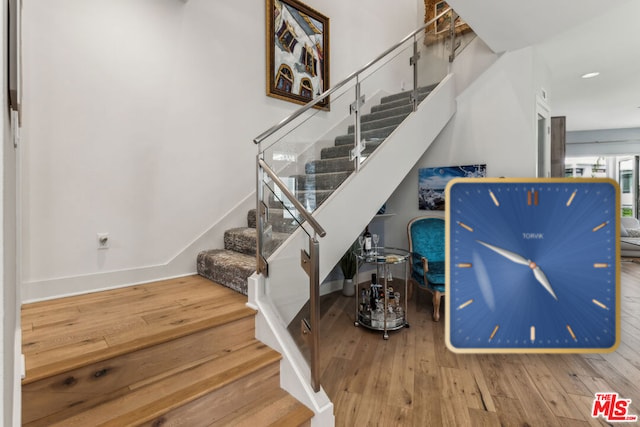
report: 4h49
